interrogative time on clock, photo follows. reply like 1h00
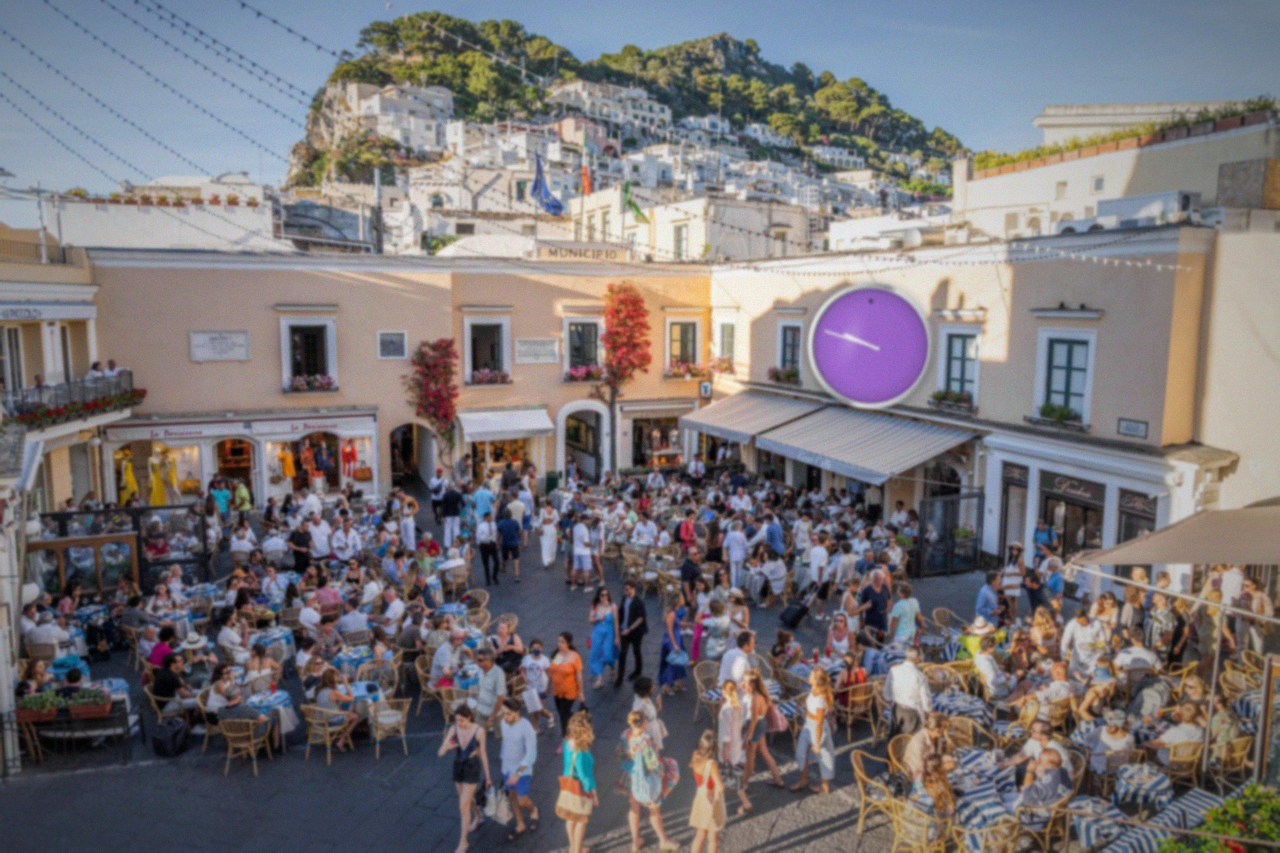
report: 9h48
